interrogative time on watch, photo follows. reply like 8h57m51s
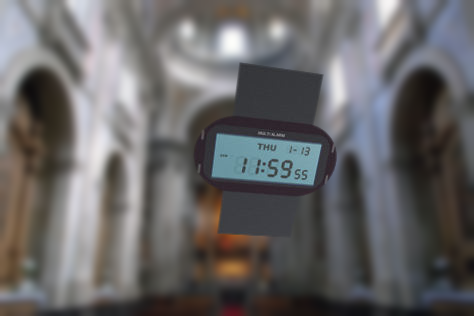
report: 11h59m55s
